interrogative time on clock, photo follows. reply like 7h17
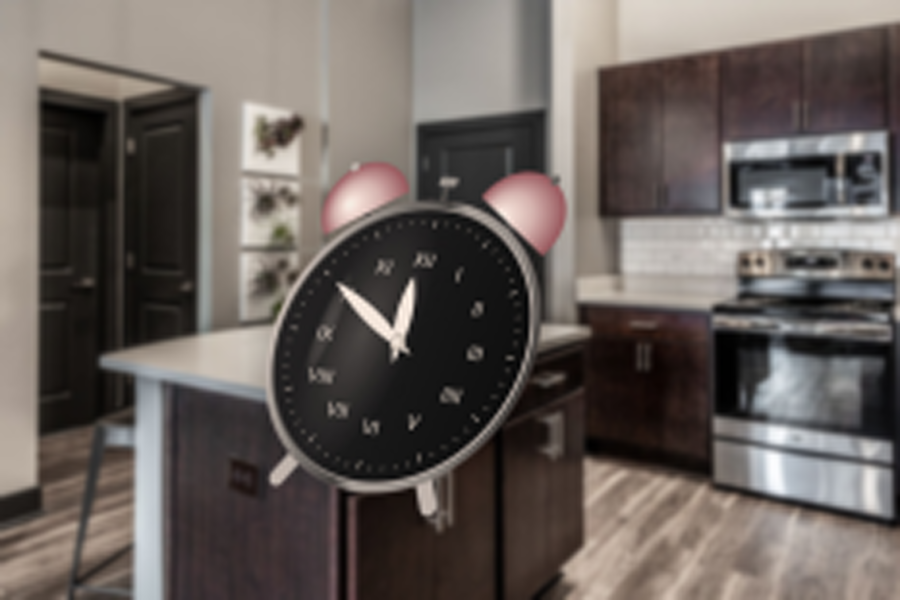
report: 11h50
